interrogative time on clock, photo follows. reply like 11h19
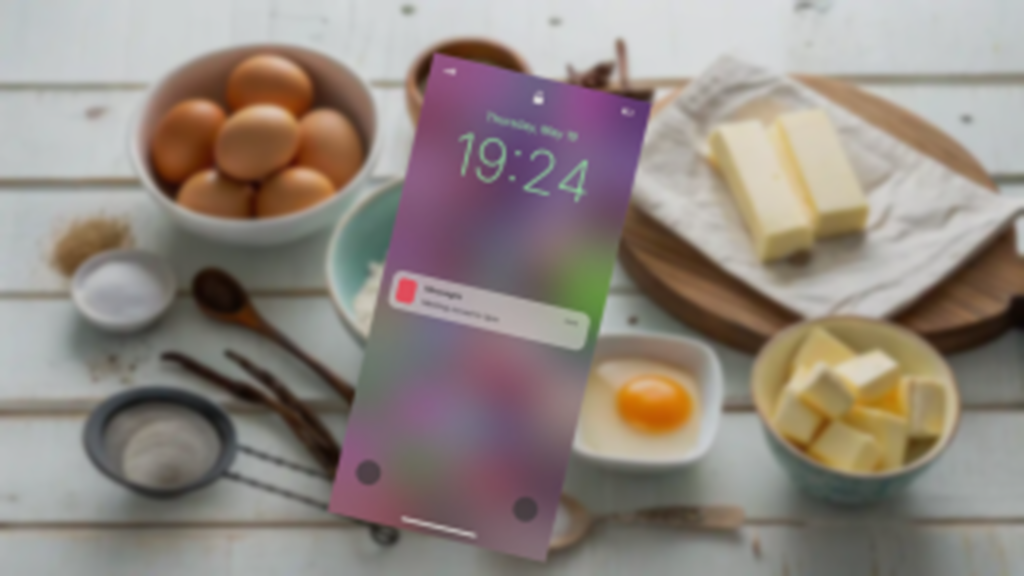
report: 19h24
